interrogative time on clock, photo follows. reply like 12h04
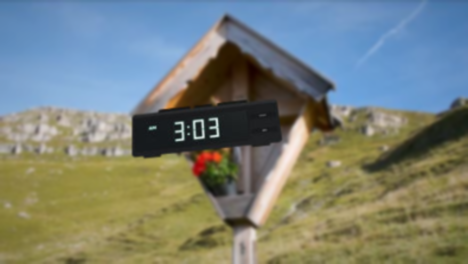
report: 3h03
